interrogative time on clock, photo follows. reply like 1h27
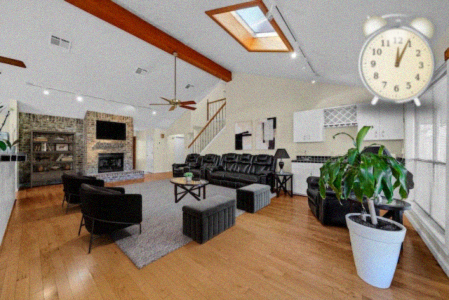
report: 12h04
